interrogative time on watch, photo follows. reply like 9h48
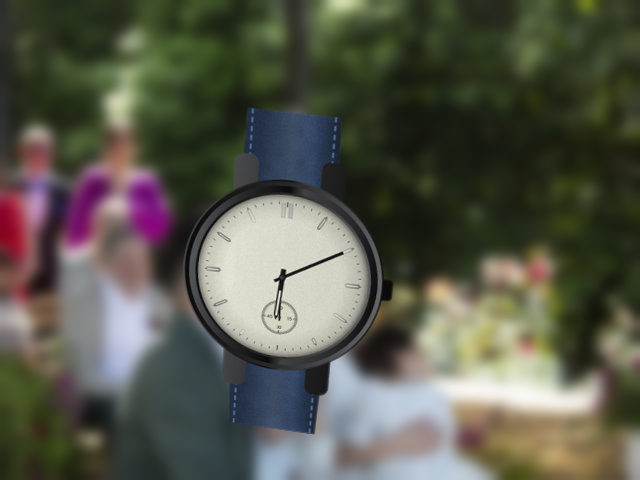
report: 6h10
